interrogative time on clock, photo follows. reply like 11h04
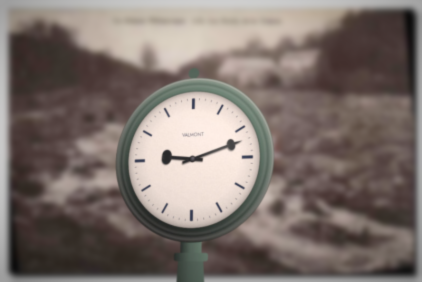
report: 9h12
